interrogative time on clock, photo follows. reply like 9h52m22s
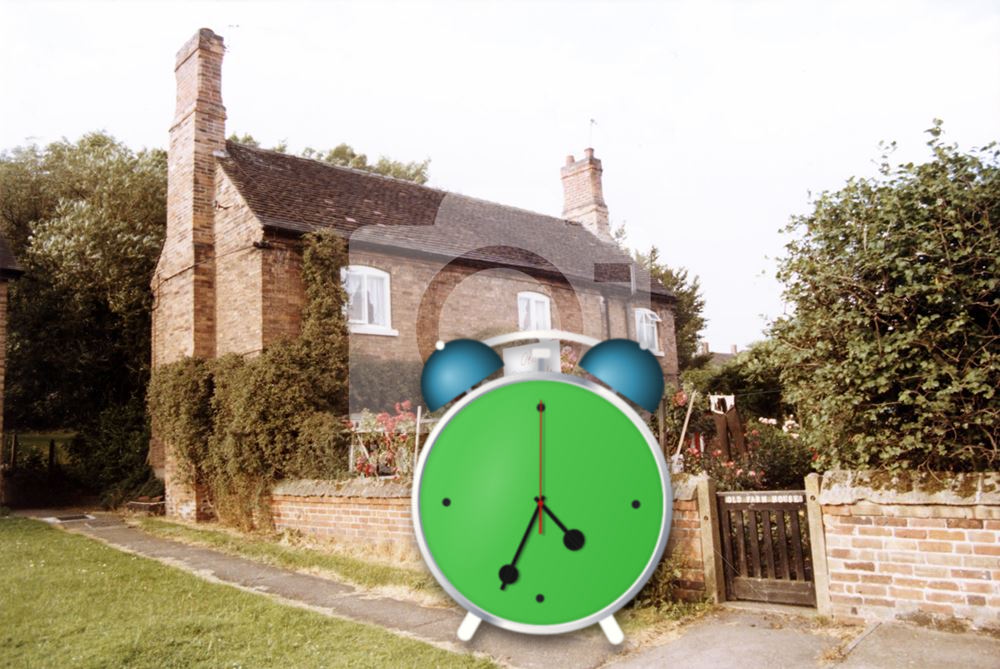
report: 4h34m00s
